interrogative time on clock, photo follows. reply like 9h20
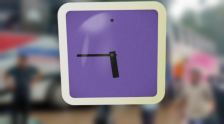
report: 5h45
